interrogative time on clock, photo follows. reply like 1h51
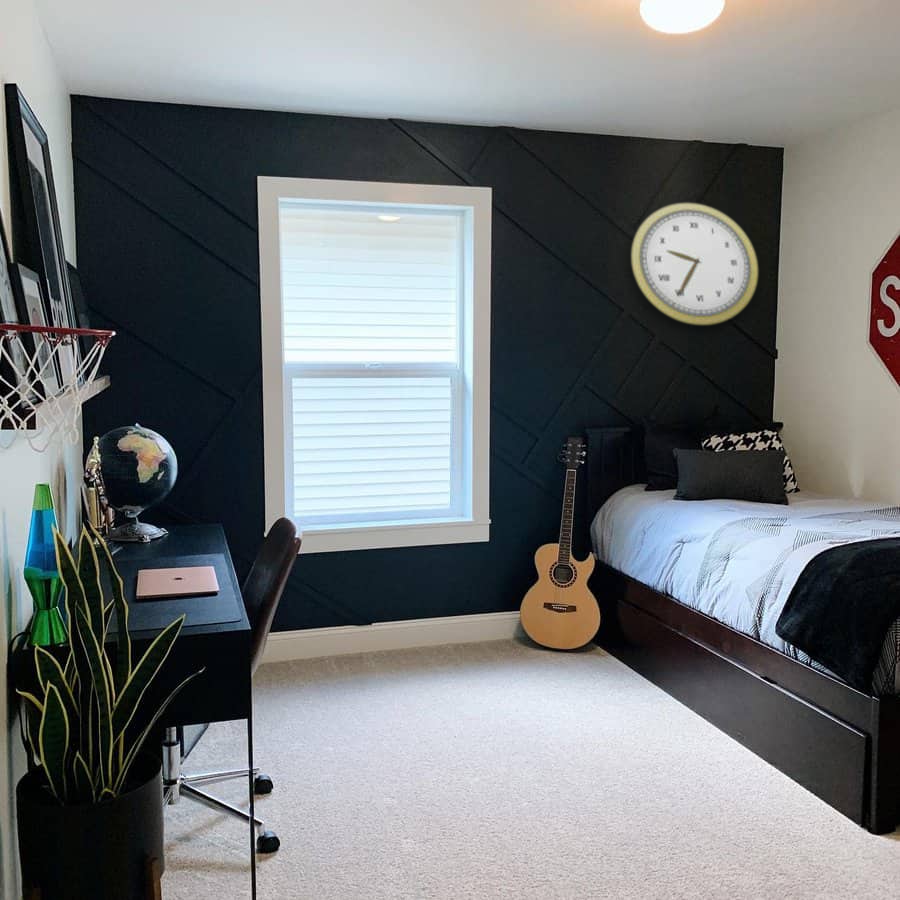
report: 9h35
